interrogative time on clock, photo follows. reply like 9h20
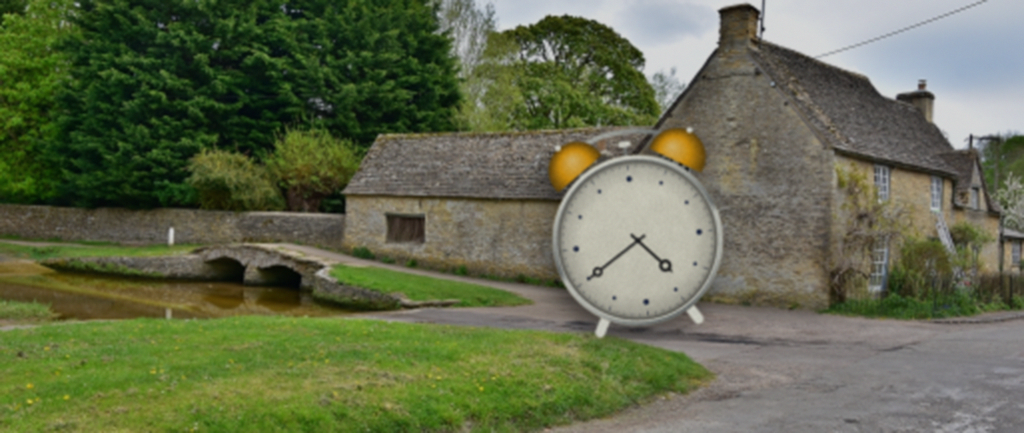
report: 4h40
